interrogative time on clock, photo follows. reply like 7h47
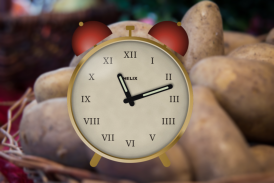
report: 11h12
